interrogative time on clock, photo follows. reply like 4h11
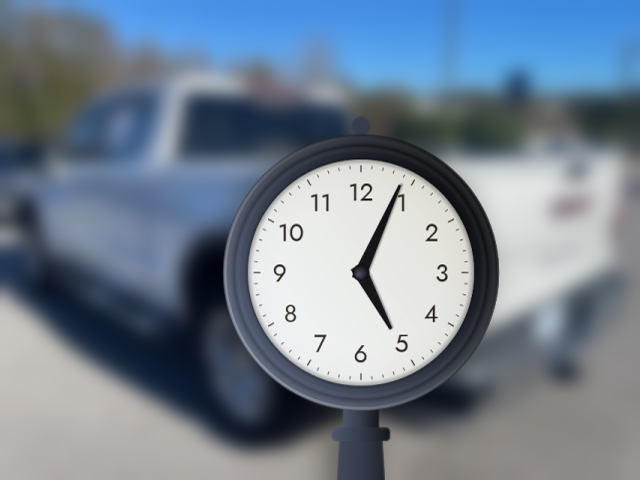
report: 5h04
